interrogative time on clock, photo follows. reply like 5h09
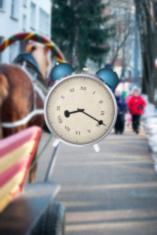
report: 8h19
